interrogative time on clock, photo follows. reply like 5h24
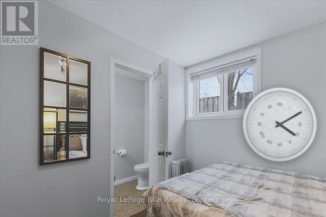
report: 4h10
